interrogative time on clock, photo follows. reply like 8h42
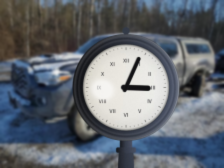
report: 3h04
